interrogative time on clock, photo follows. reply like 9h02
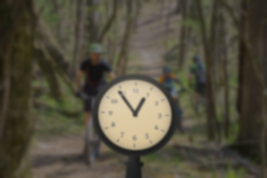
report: 12h54
